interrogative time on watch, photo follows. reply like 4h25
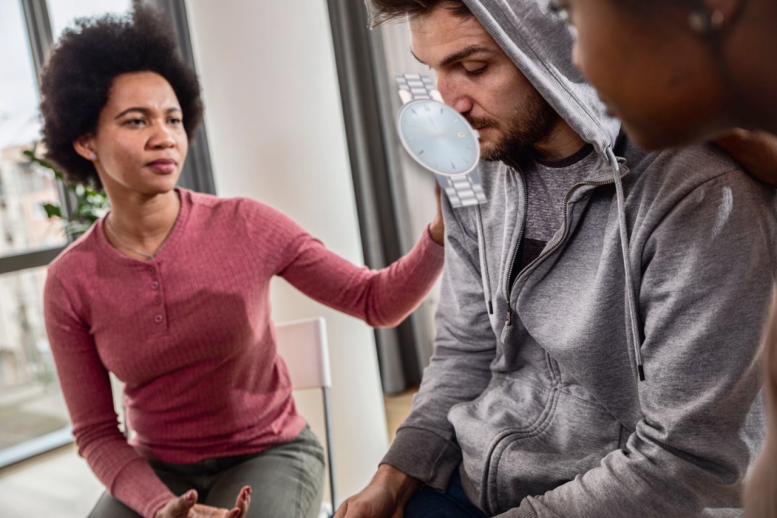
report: 11h49
